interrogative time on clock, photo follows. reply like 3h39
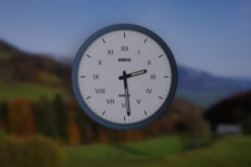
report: 2h29
